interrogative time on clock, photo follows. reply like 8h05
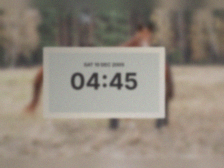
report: 4h45
